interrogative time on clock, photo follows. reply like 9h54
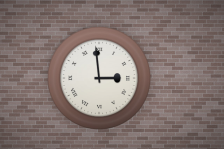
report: 2h59
